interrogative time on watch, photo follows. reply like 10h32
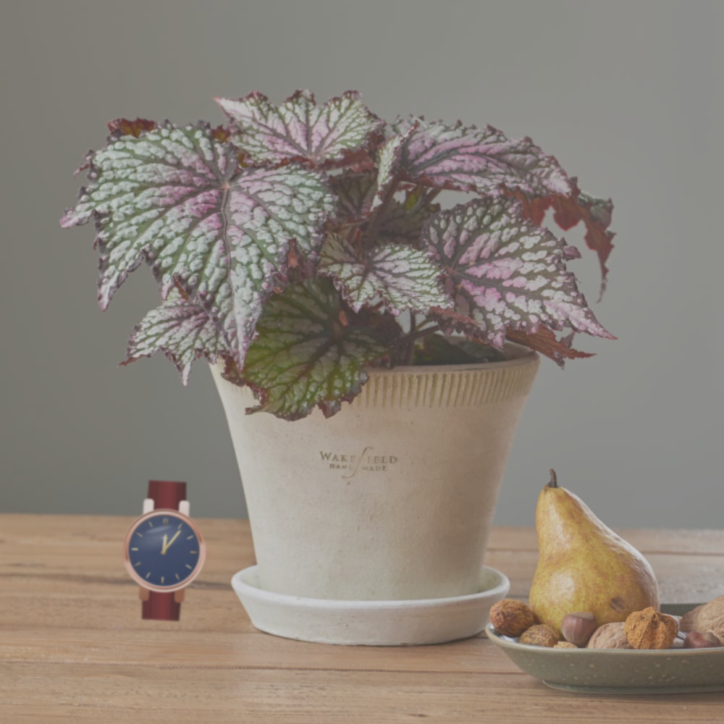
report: 12h06
